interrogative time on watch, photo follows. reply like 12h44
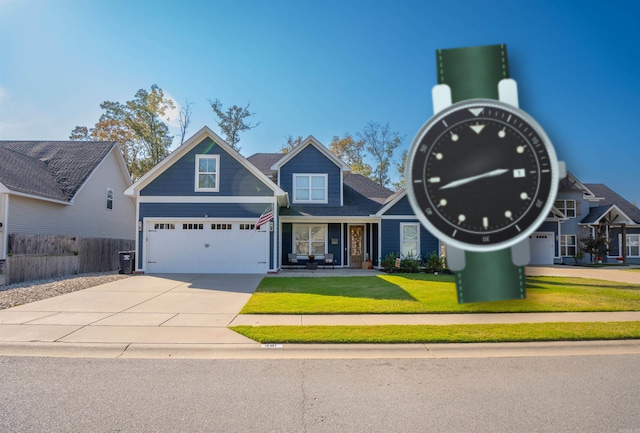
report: 2h43
